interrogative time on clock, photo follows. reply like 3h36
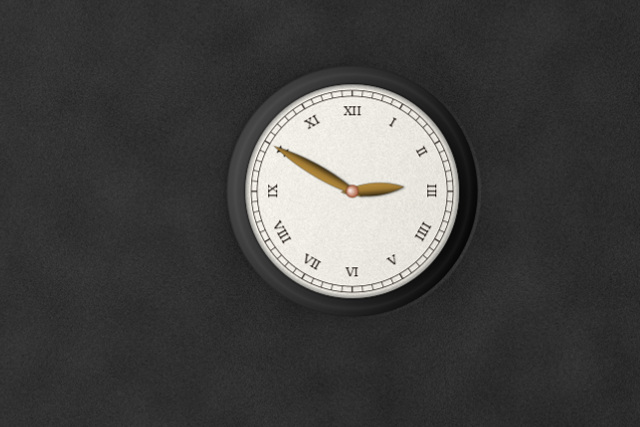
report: 2h50
